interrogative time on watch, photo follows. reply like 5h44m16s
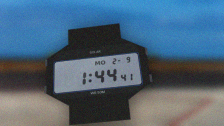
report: 1h44m41s
